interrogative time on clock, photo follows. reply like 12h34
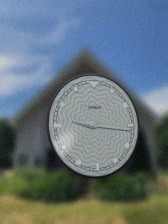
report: 9h16
